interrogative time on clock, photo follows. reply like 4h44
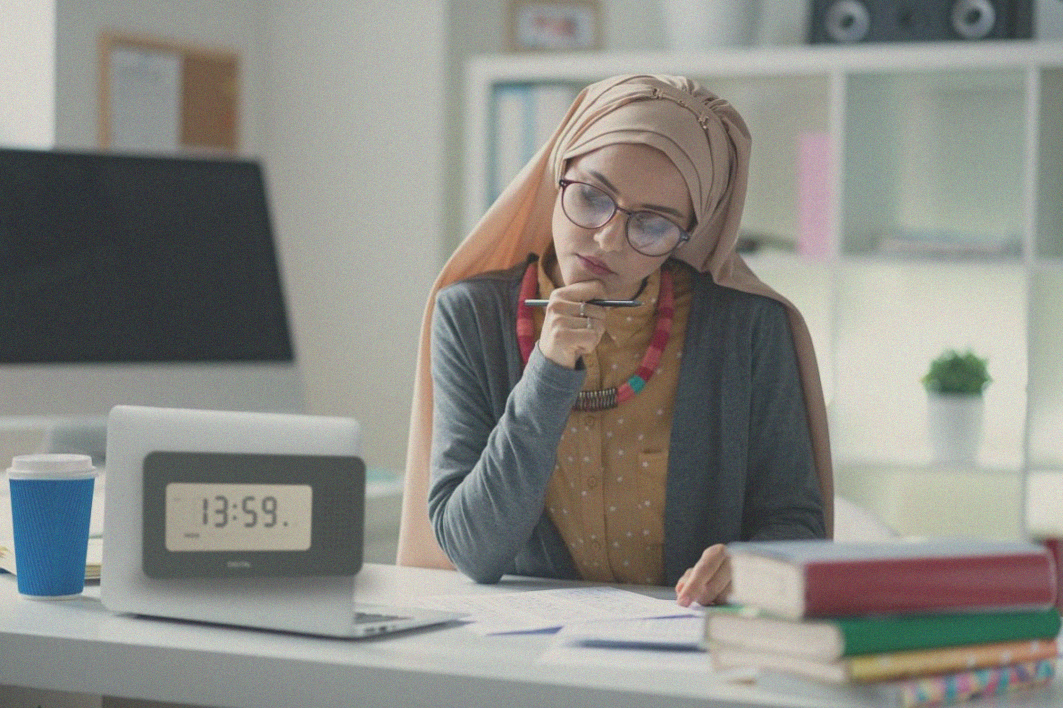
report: 13h59
